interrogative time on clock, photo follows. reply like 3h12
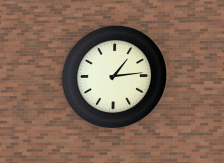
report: 1h14
